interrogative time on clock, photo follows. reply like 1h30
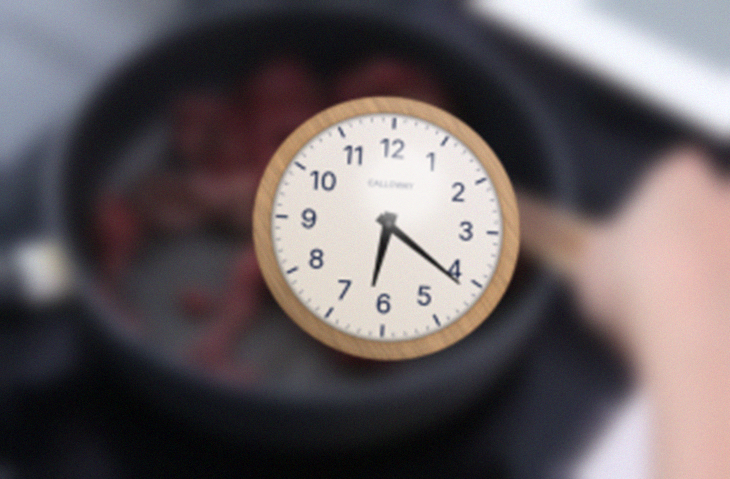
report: 6h21
